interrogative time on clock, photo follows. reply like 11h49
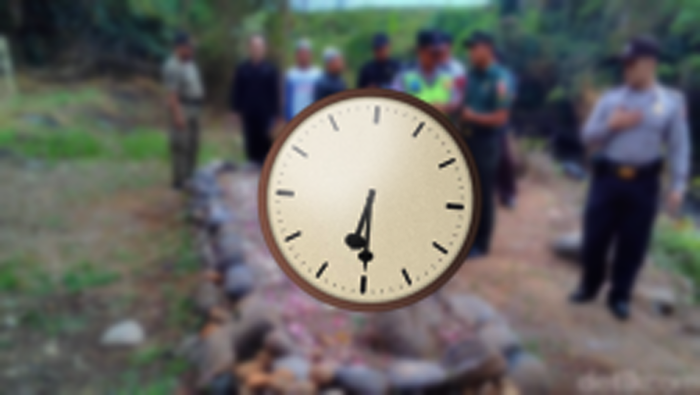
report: 6h30
